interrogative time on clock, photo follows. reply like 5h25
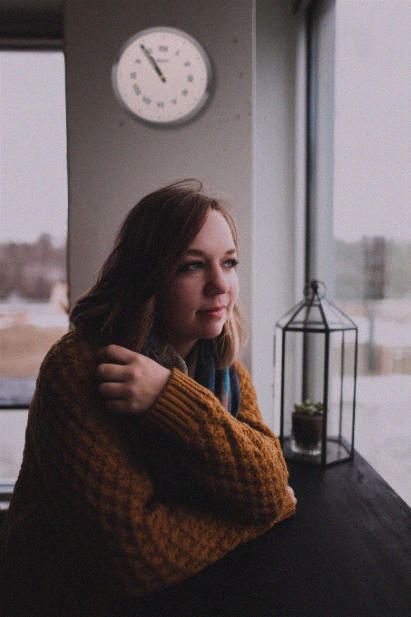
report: 10h54
